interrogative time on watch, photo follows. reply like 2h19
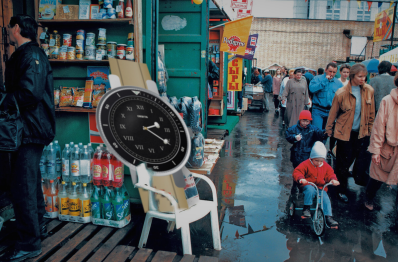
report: 2h21
